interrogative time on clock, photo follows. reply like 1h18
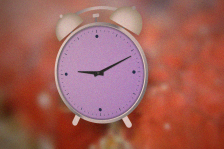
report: 9h11
